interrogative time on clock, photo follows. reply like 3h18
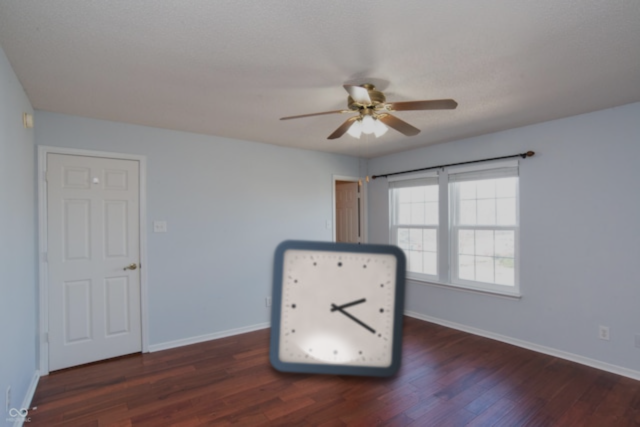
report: 2h20
